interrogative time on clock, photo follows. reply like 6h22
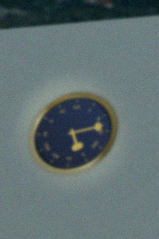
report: 5h13
